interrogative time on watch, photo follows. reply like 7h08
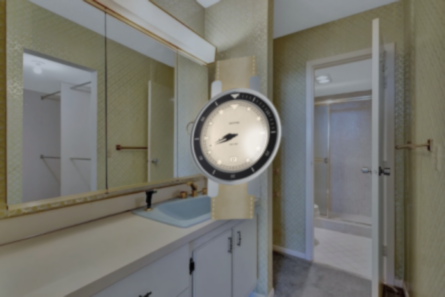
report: 8h42
